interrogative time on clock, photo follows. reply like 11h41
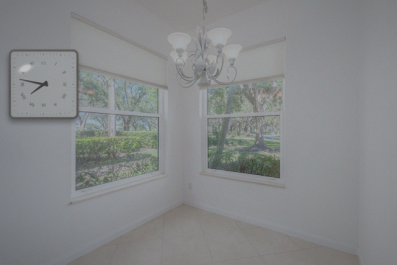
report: 7h47
